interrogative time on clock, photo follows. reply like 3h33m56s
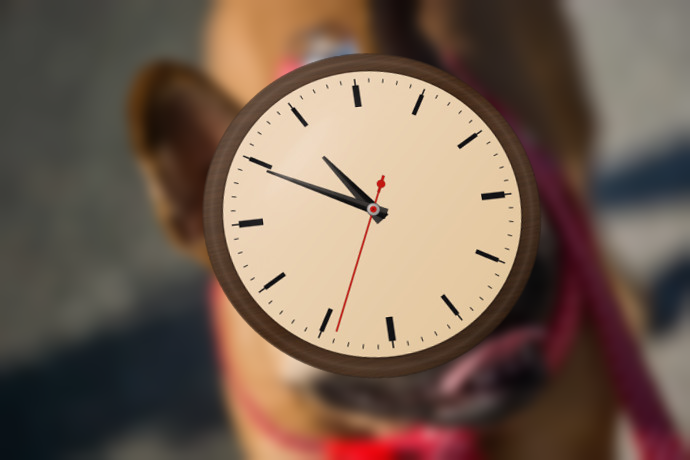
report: 10h49m34s
